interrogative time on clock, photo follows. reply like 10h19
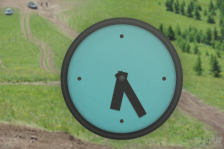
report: 6h25
